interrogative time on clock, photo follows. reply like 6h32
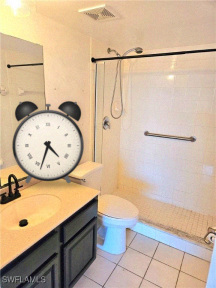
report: 4h33
